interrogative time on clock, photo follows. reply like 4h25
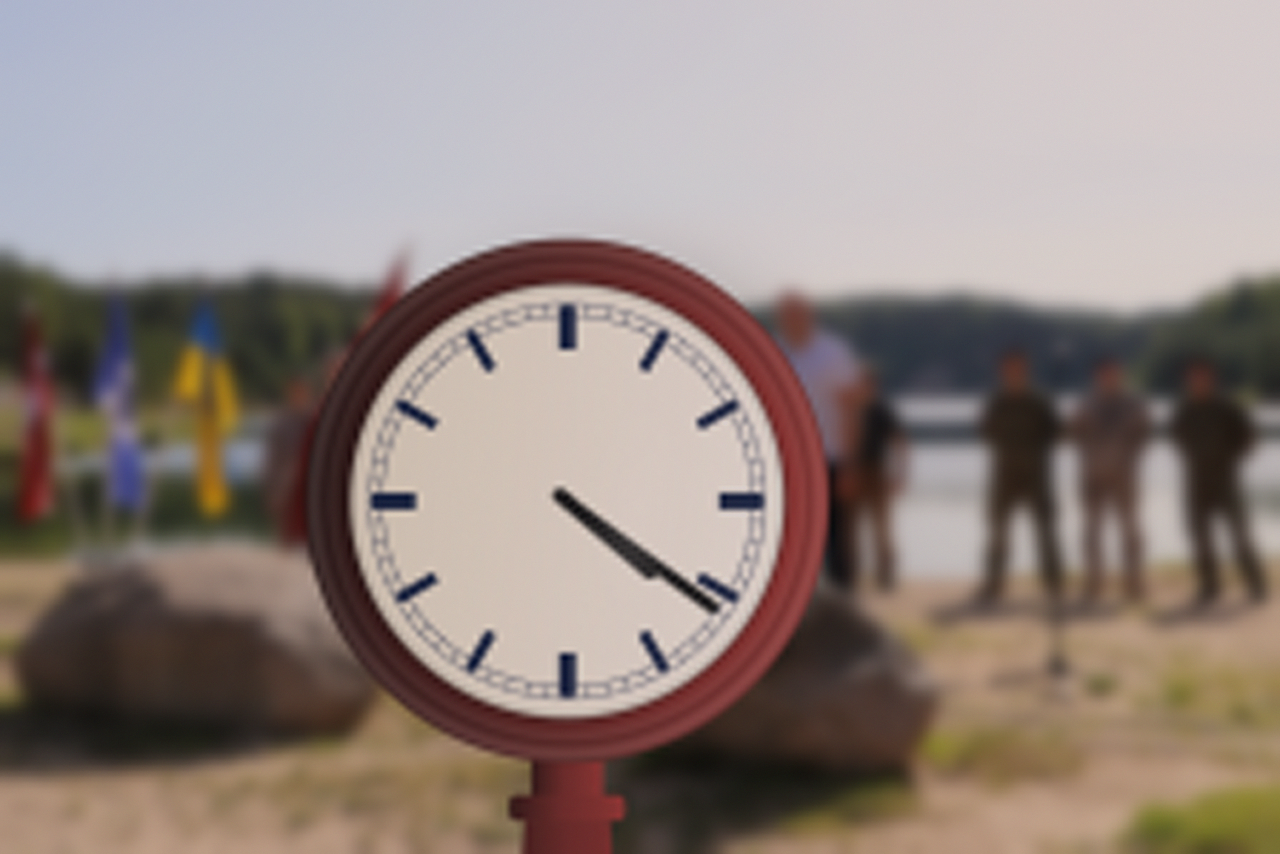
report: 4h21
